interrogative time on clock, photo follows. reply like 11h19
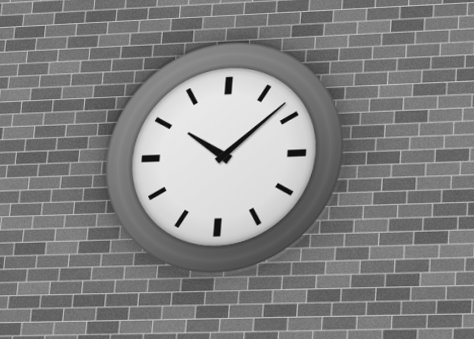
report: 10h08
